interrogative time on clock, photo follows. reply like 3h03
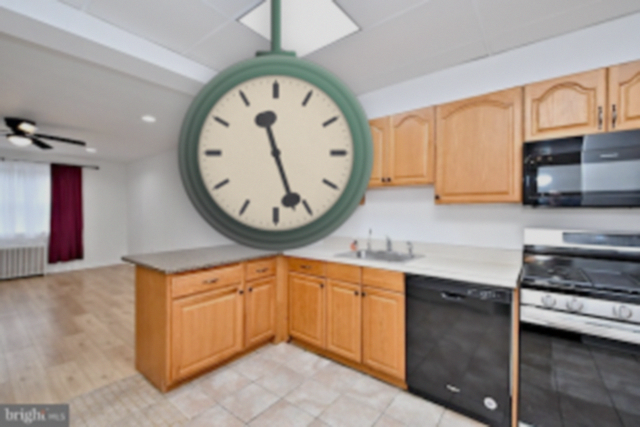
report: 11h27
